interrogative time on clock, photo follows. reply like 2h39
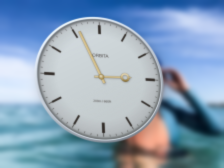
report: 2h56
